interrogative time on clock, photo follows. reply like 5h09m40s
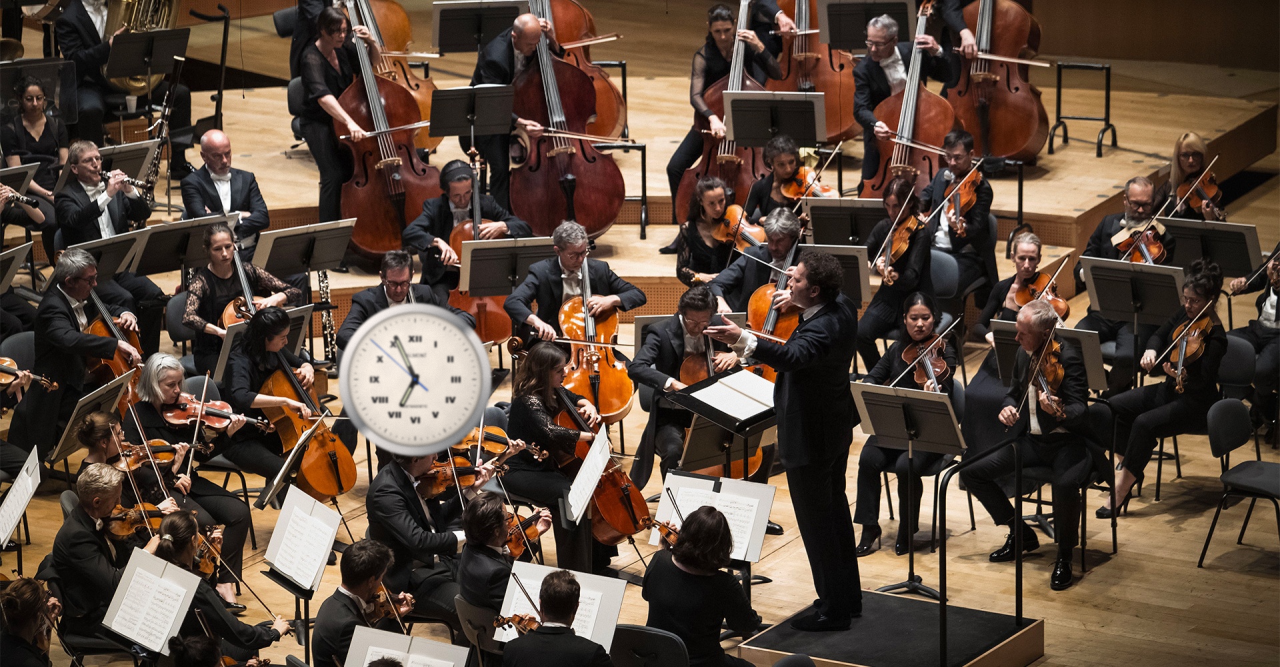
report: 6h55m52s
